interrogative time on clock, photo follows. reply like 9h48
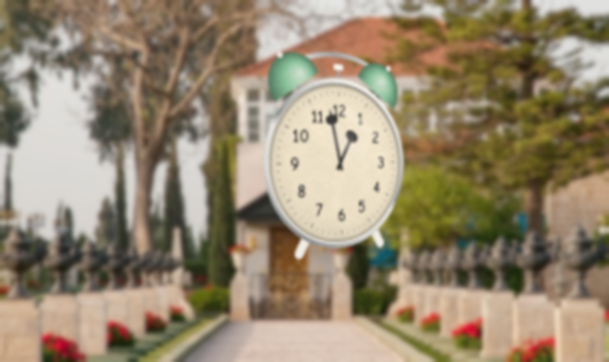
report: 12h58
